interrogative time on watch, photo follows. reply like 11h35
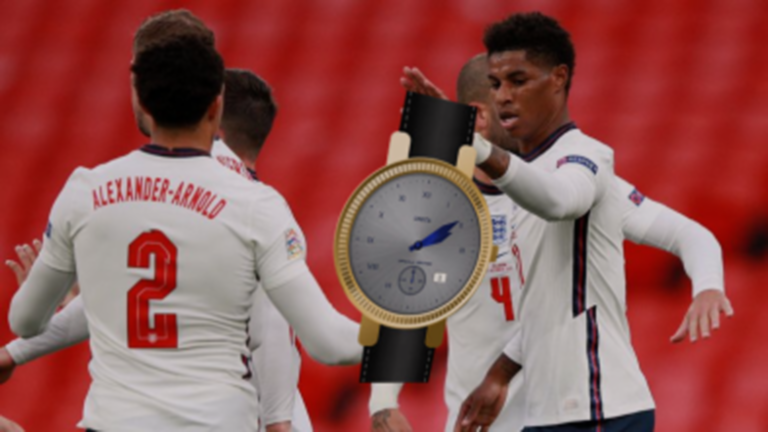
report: 2h09
